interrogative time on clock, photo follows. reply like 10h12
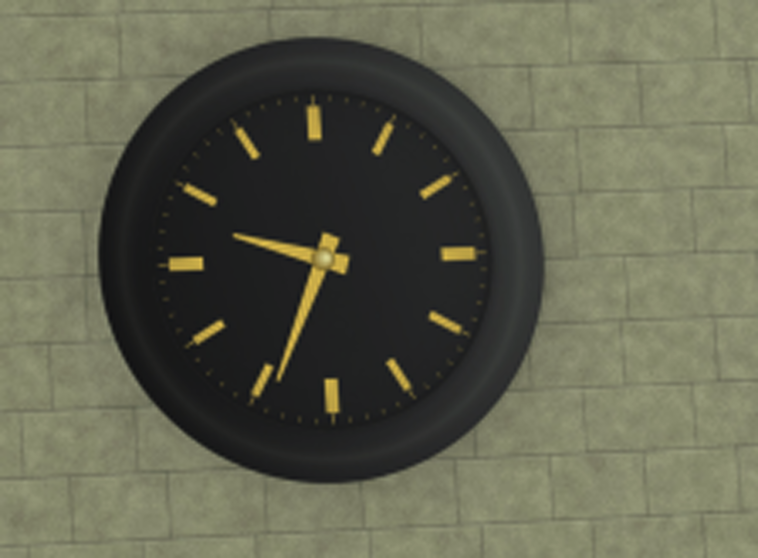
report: 9h34
